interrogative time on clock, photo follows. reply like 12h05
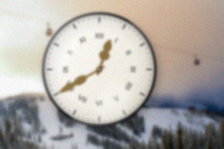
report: 12h40
